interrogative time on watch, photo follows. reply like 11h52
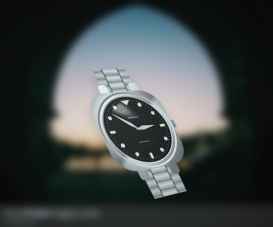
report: 2h52
